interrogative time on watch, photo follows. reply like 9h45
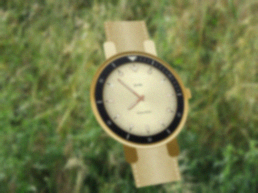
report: 7h53
